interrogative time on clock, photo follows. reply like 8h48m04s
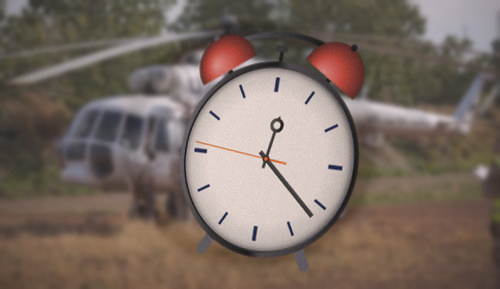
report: 12h21m46s
